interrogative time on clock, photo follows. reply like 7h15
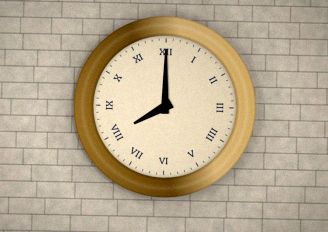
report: 8h00
